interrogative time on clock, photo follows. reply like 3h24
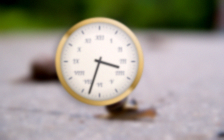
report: 3h33
